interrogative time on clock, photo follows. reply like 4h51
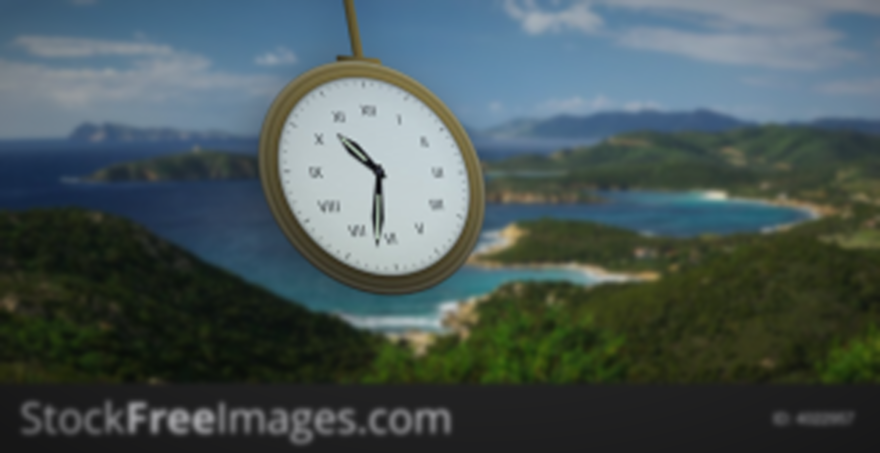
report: 10h32
